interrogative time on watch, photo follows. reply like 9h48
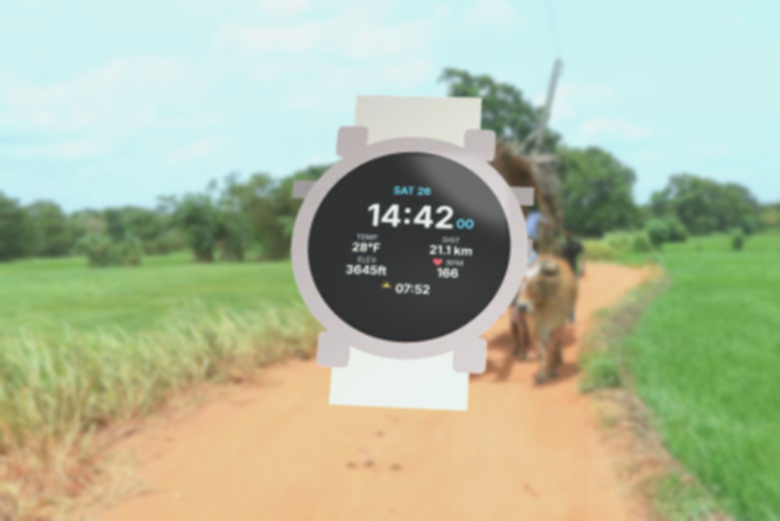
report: 14h42
